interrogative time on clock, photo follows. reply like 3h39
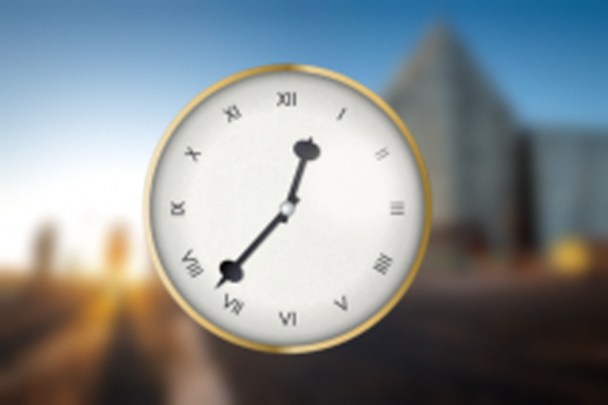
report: 12h37
